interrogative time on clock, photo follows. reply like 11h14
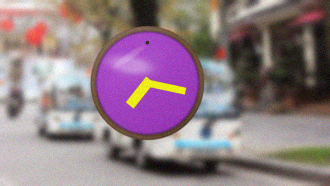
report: 7h17
